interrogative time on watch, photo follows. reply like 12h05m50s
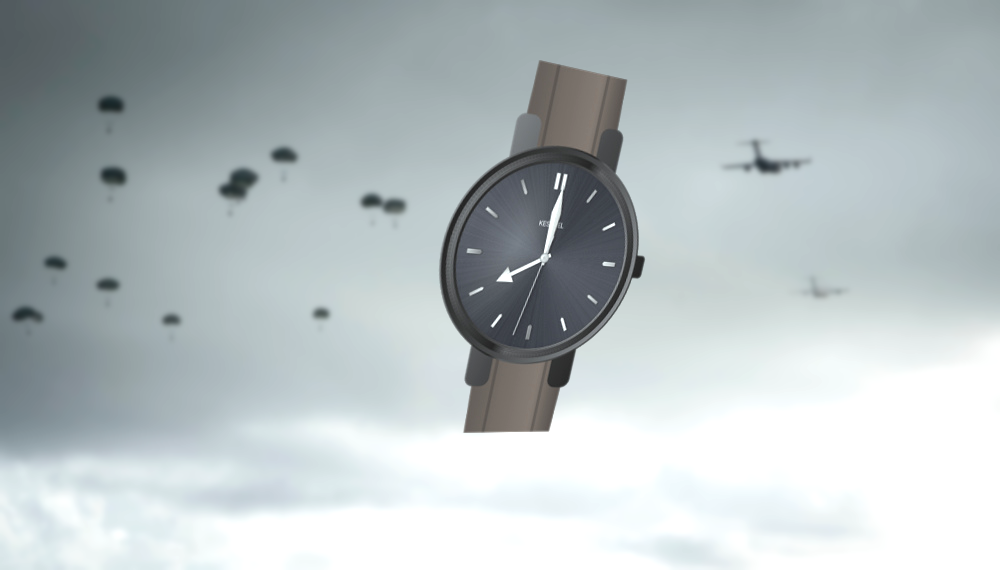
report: 8h00m32s
